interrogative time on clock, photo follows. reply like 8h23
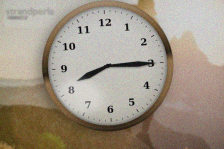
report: 8h15
